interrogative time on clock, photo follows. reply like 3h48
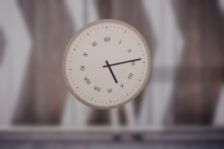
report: 5h14
